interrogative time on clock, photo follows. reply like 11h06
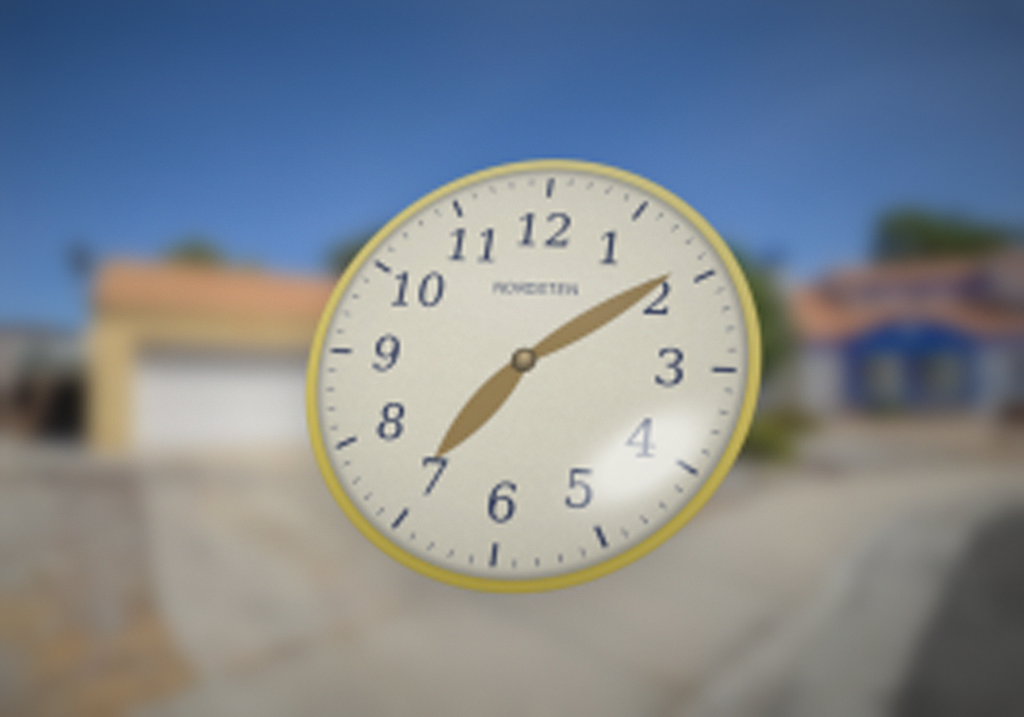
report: 7h09
